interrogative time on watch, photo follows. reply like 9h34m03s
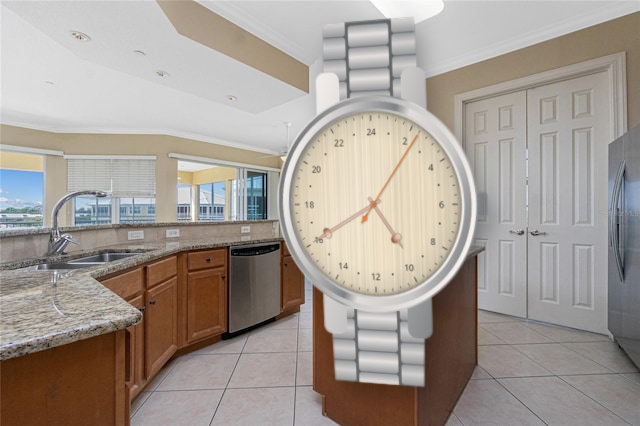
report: 9h40m06s
